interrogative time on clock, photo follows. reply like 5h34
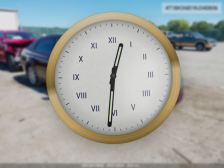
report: 12h31
